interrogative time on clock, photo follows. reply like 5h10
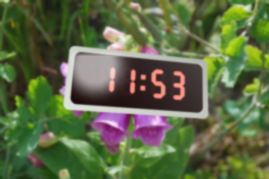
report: 11h53
